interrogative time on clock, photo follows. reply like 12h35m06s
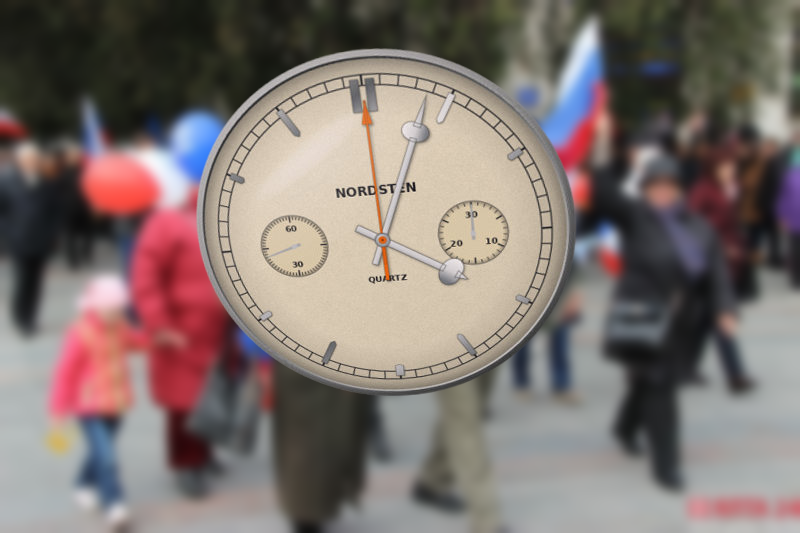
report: 4h03m42s
